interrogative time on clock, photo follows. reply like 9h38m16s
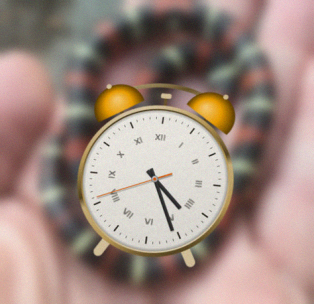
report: 4h25m41s
